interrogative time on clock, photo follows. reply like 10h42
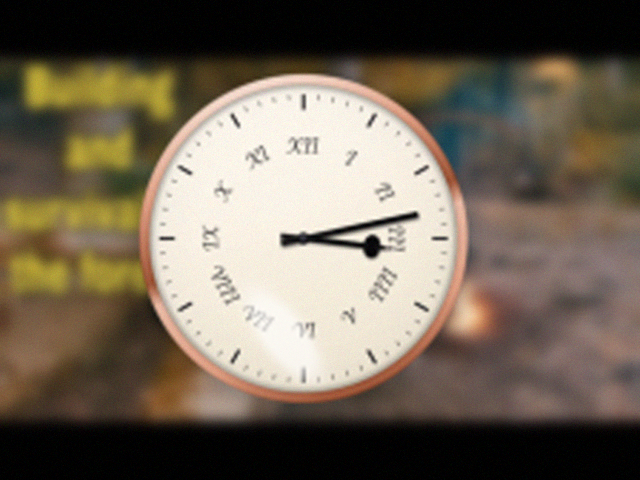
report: 3h13
